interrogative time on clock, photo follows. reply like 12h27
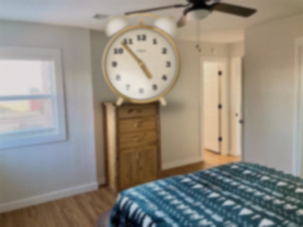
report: 4h53
